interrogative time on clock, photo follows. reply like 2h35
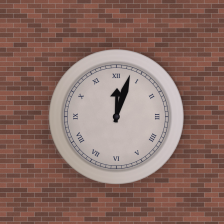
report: 12h03
